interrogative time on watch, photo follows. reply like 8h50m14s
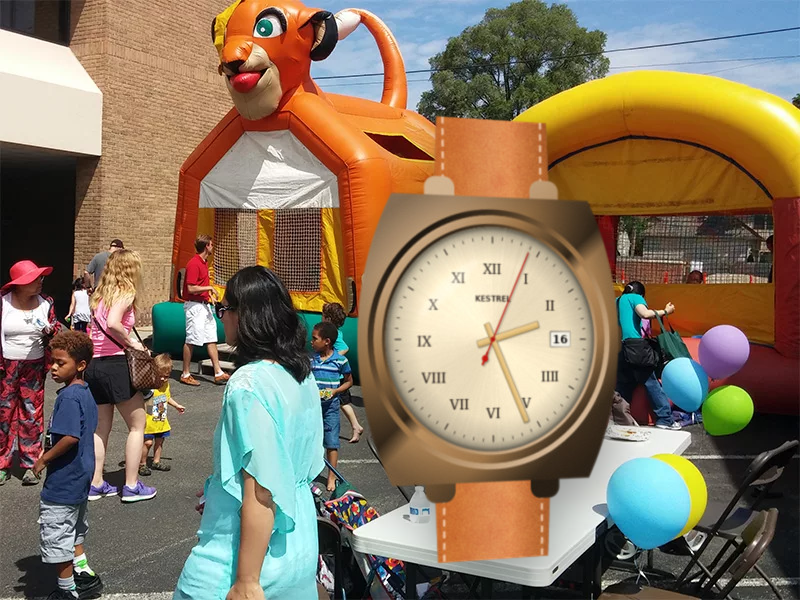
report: 2h26m04s
